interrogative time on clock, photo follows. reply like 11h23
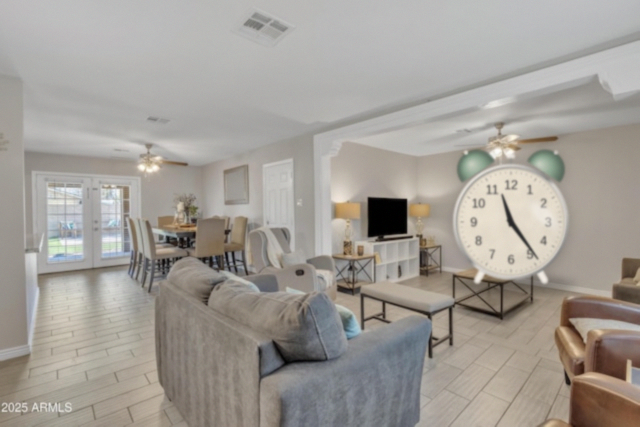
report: 11h24
